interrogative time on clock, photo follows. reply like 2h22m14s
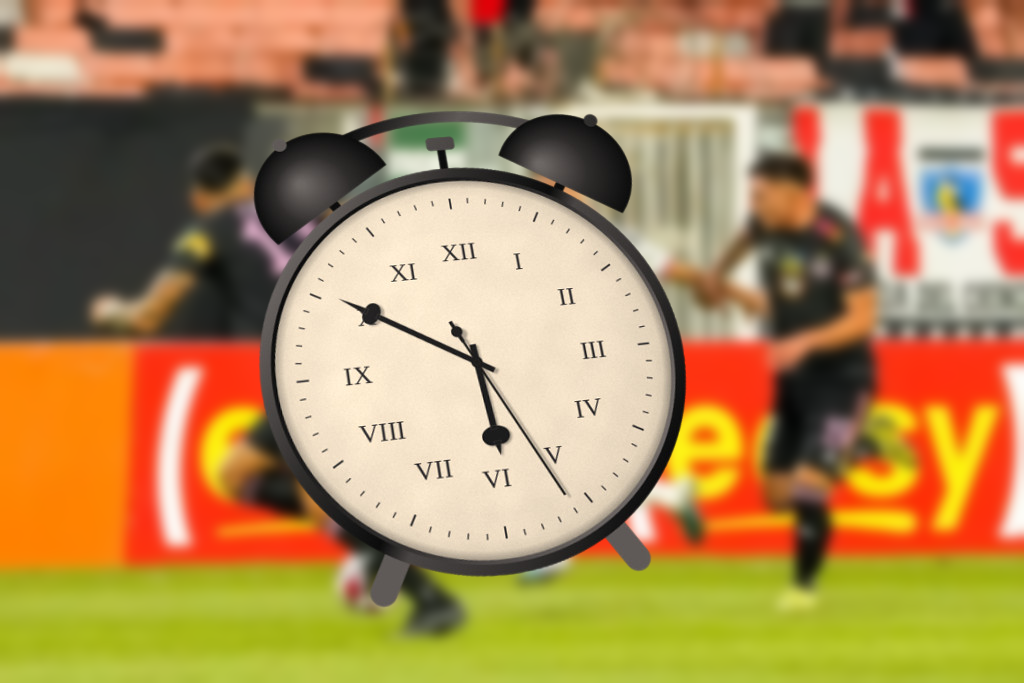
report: 5h50m26s
